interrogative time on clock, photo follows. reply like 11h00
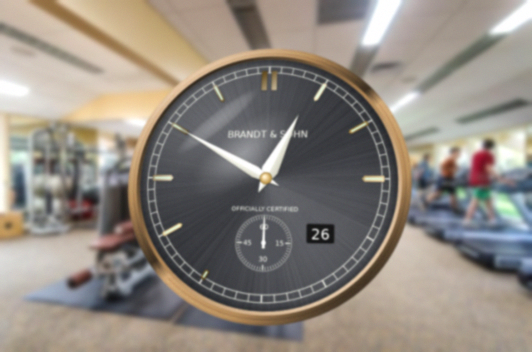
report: 12h50
